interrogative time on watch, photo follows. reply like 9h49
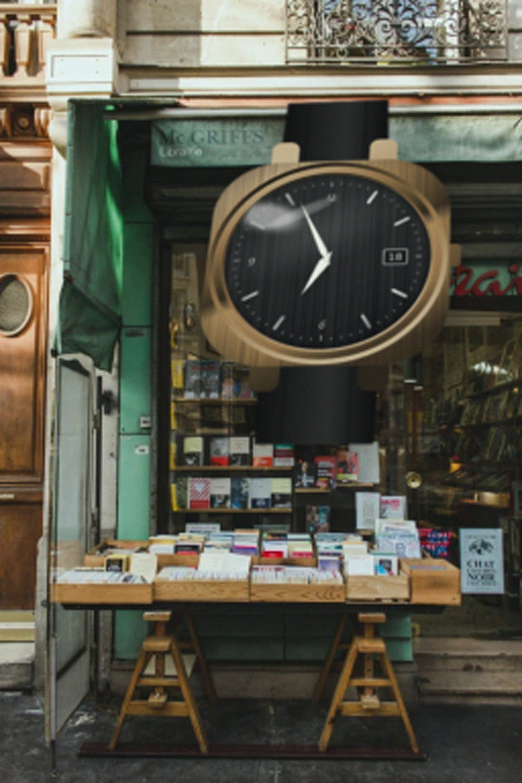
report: 6h56
